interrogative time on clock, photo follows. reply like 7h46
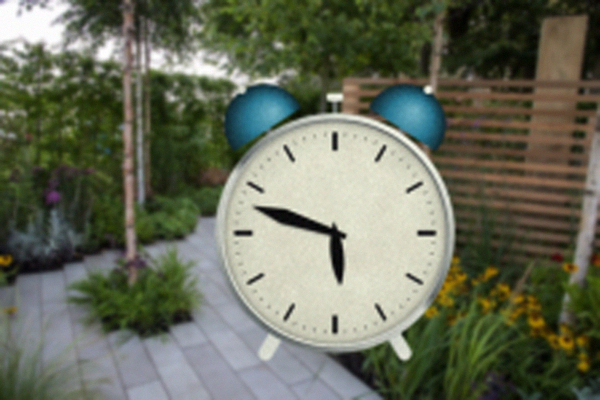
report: 5h48
